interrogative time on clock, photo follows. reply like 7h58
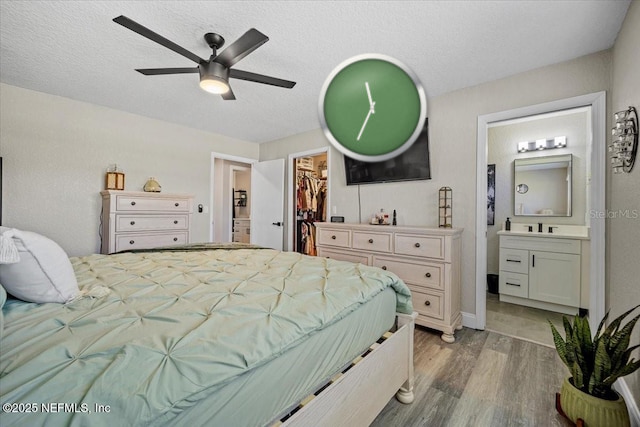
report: 11h34
